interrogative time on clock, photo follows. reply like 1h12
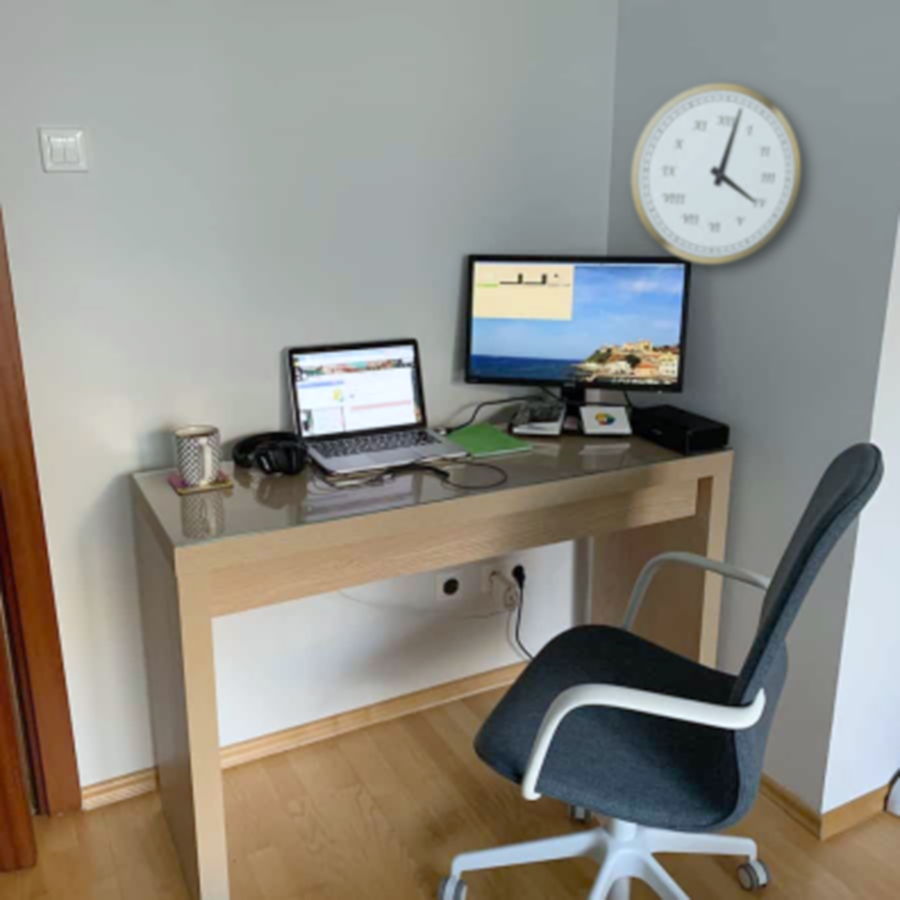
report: 4h02
